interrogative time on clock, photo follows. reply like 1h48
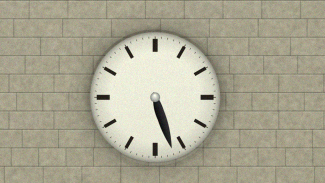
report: 5h27
